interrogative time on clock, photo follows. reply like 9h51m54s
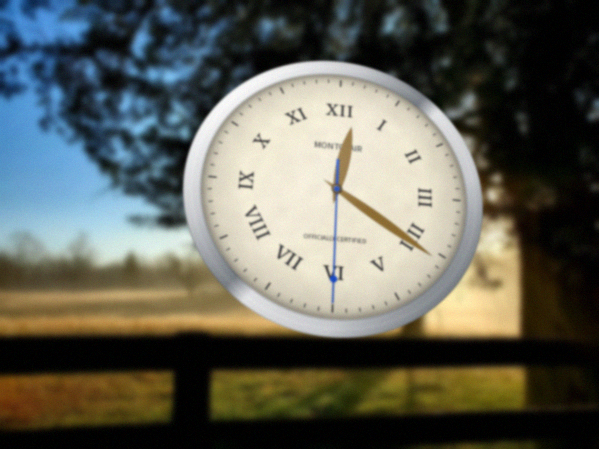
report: 12h20m30s
